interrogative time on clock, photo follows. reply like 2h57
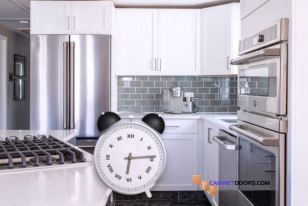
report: 6h14
